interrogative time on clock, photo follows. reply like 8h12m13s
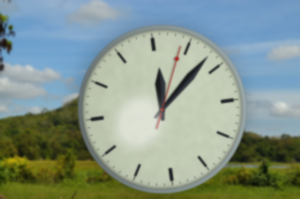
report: 12h08m04s
